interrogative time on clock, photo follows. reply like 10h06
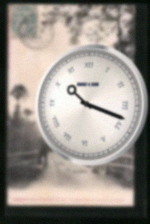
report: 10h18
